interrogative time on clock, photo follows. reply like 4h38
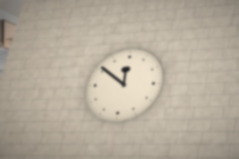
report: 11h51
